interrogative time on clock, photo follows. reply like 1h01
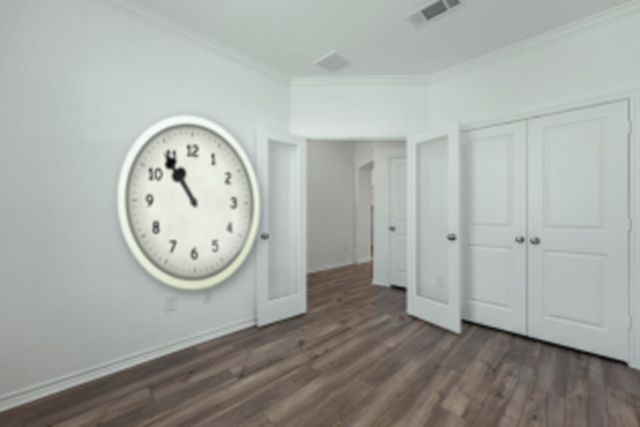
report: 10h54
